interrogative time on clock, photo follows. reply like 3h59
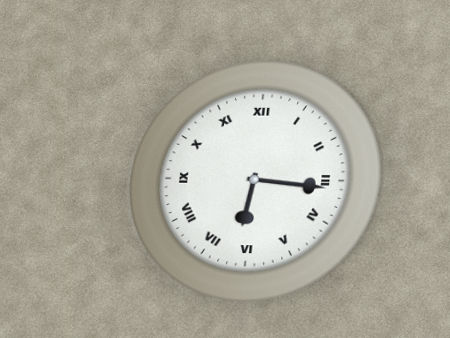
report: 6h16
